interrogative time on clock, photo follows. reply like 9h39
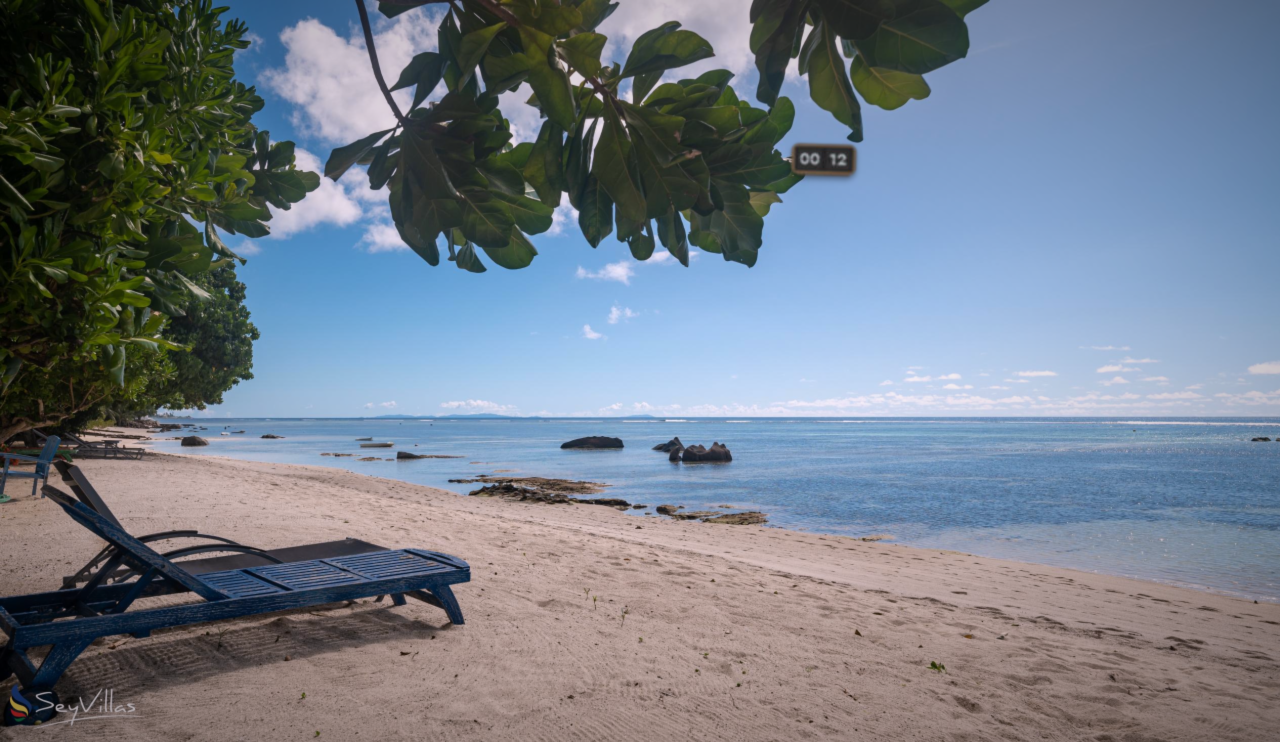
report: 0h12
